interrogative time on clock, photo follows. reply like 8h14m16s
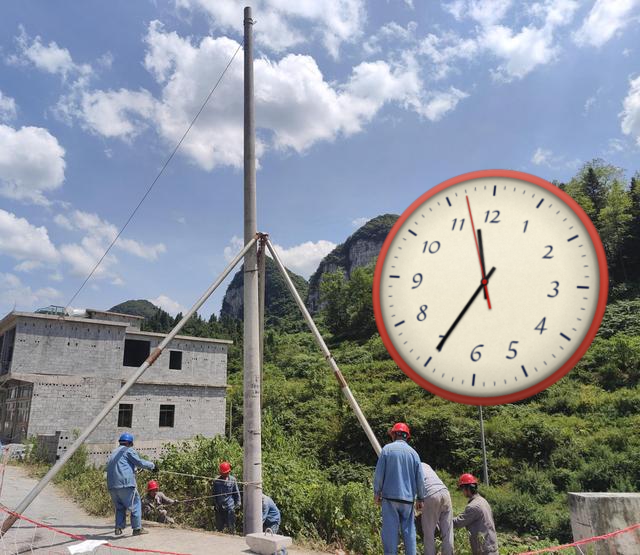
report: 11h34m57s
